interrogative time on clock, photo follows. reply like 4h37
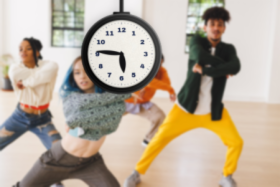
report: 5h46
